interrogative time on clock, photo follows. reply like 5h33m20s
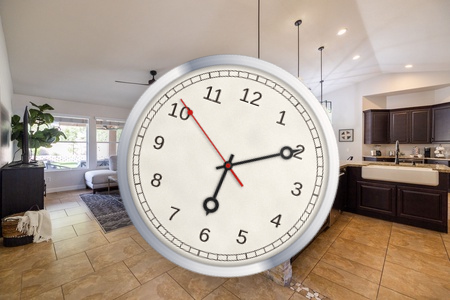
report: 6h09m51s
